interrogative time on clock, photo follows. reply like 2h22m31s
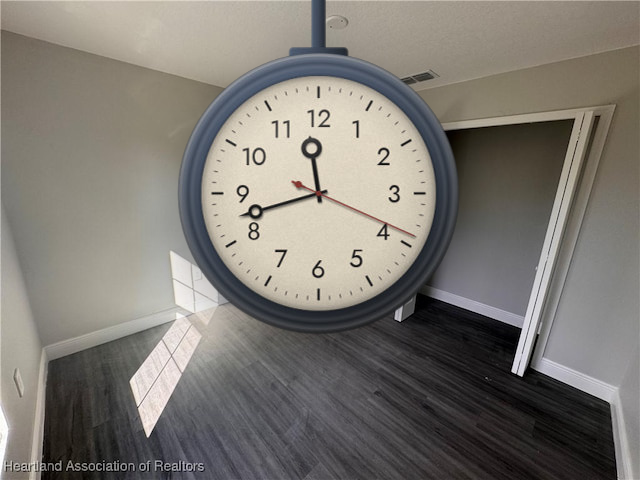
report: 11h42m19s
